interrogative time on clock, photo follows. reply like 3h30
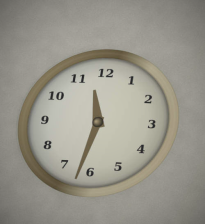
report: 11h32
